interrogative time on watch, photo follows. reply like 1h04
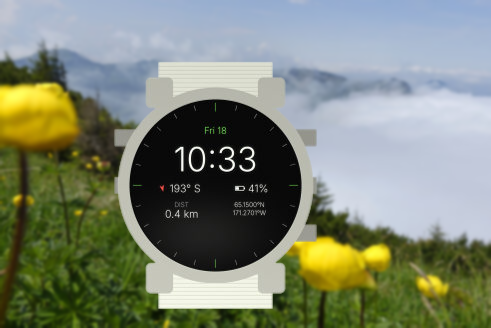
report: 10h33
